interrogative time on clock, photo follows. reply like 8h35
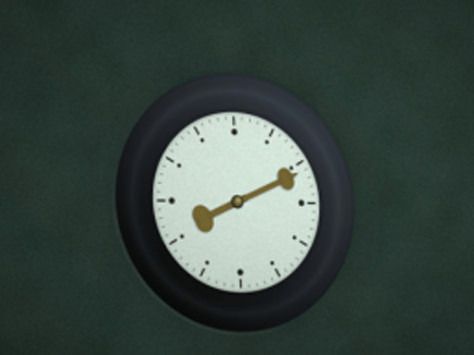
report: 8h11
